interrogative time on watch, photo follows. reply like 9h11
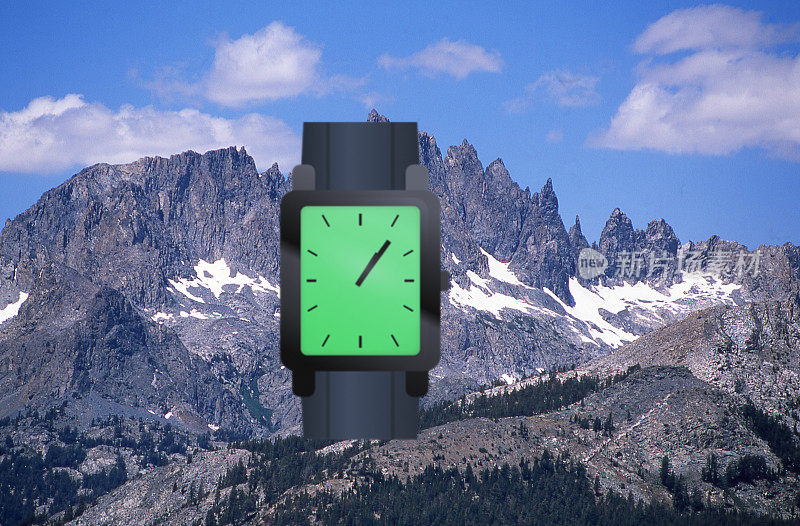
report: 1h06
